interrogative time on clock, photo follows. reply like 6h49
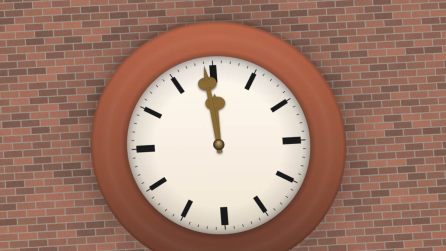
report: 11h59
